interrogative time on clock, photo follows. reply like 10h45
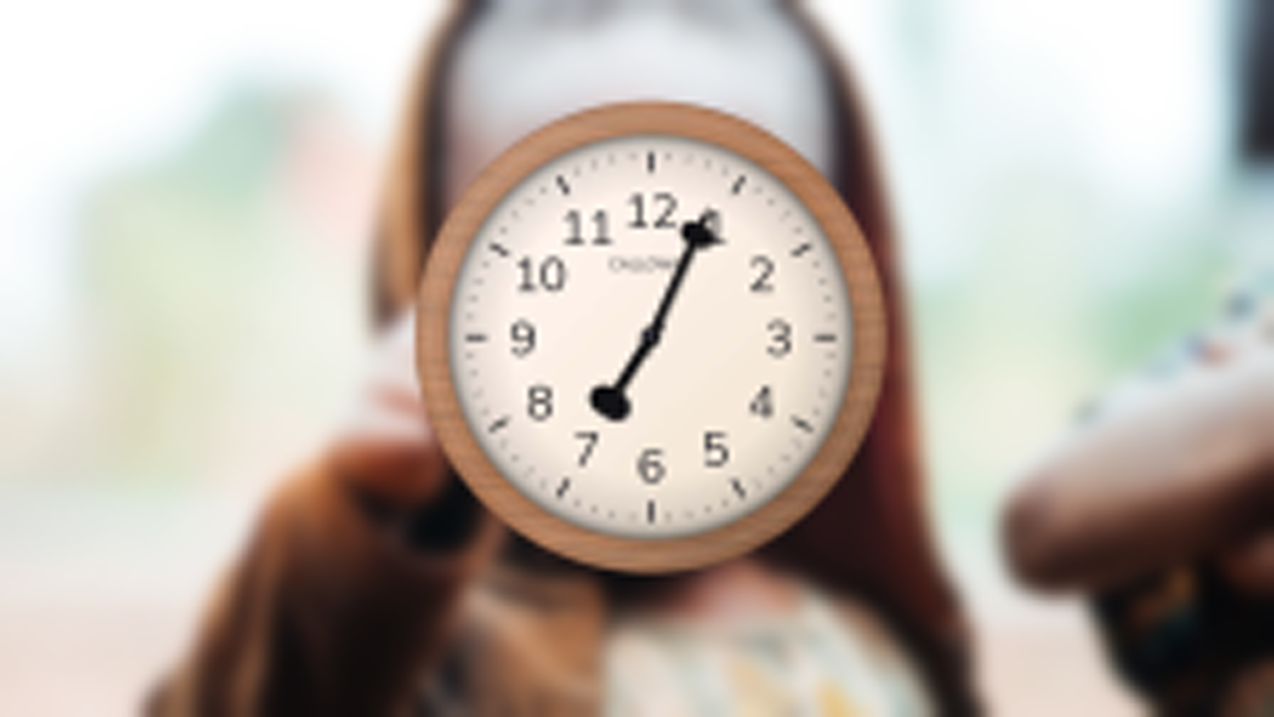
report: 7h04
